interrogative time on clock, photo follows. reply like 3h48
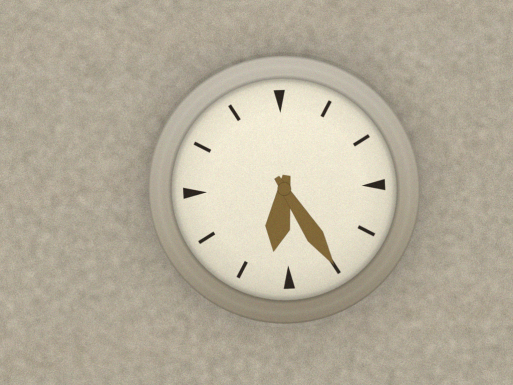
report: 6h25
